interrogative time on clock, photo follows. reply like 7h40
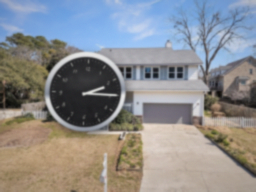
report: 2h15
